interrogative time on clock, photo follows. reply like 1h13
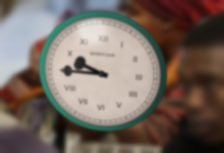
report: 9h45
